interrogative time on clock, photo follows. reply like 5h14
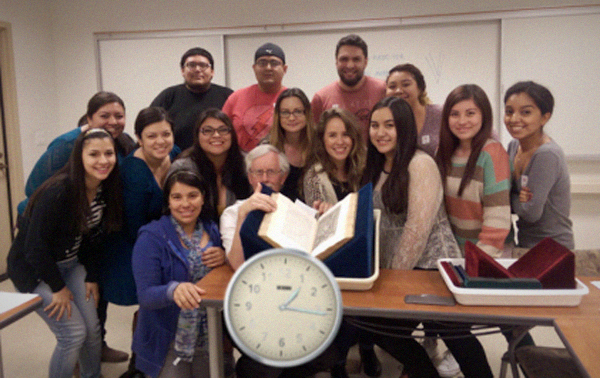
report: 1h16
